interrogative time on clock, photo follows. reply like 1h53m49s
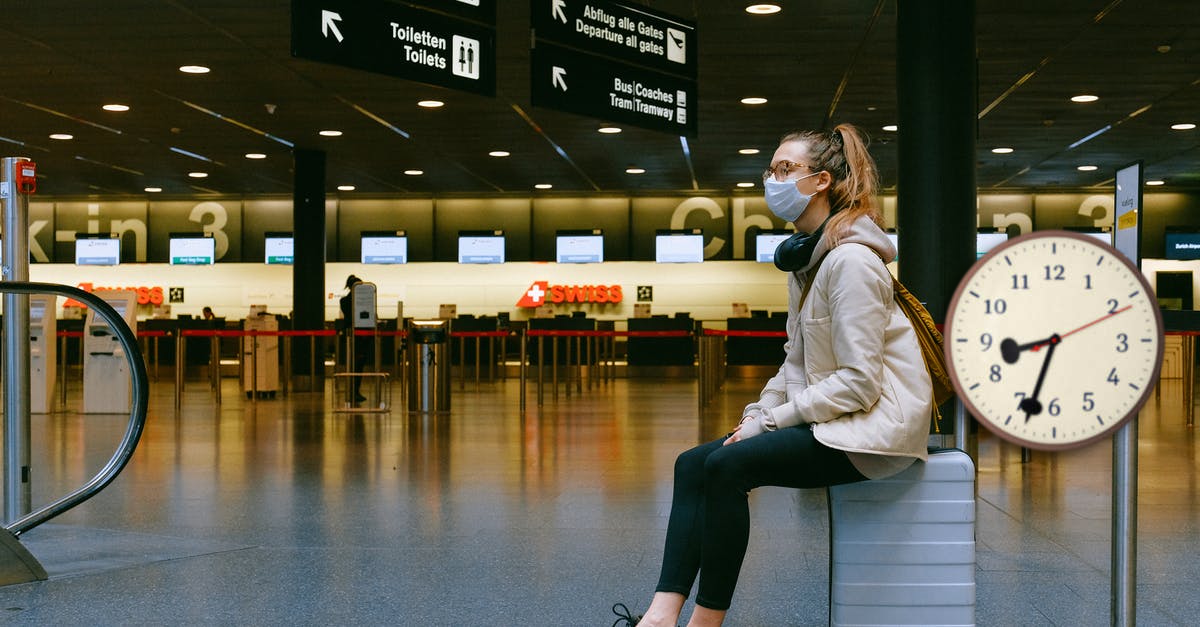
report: 8h33m11s
